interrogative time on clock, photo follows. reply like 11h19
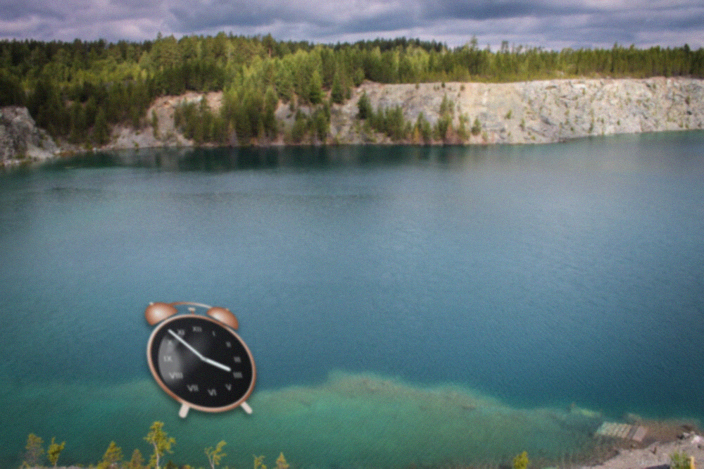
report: 3h53
